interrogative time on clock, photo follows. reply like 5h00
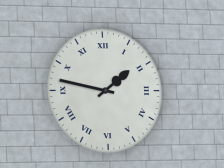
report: 1h47
